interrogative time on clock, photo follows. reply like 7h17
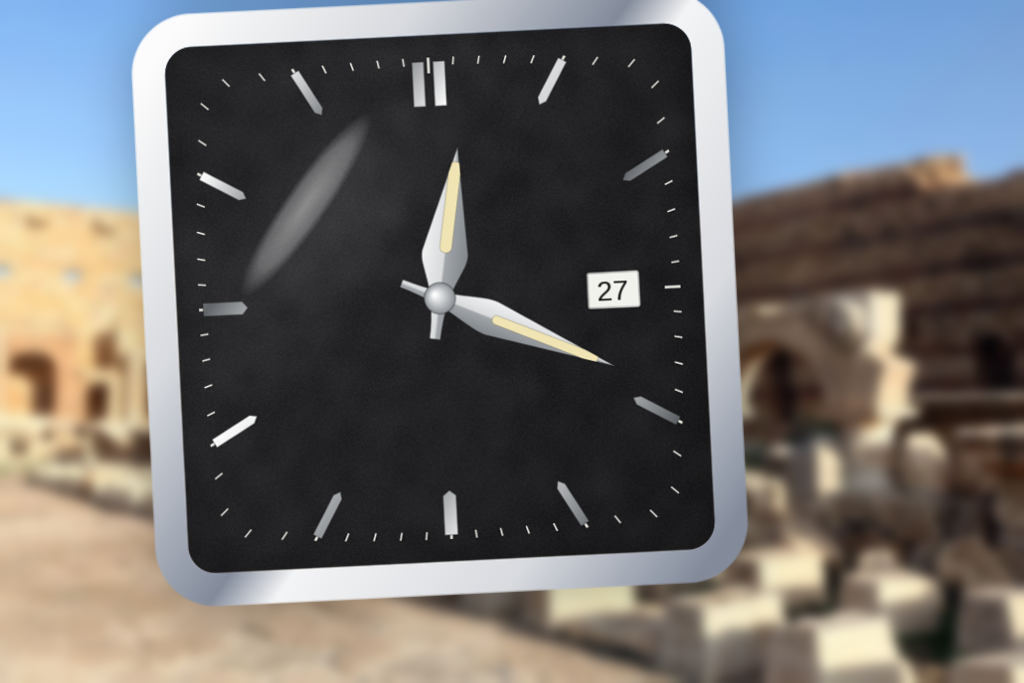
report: 12h19
